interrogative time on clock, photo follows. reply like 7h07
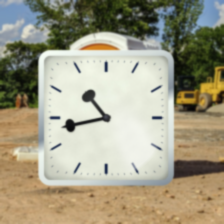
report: 10h43
